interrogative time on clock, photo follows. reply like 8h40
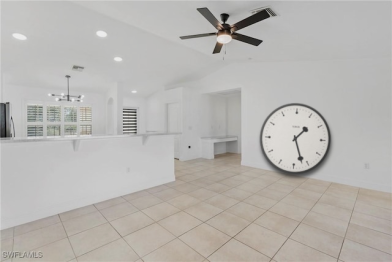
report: 1h27
